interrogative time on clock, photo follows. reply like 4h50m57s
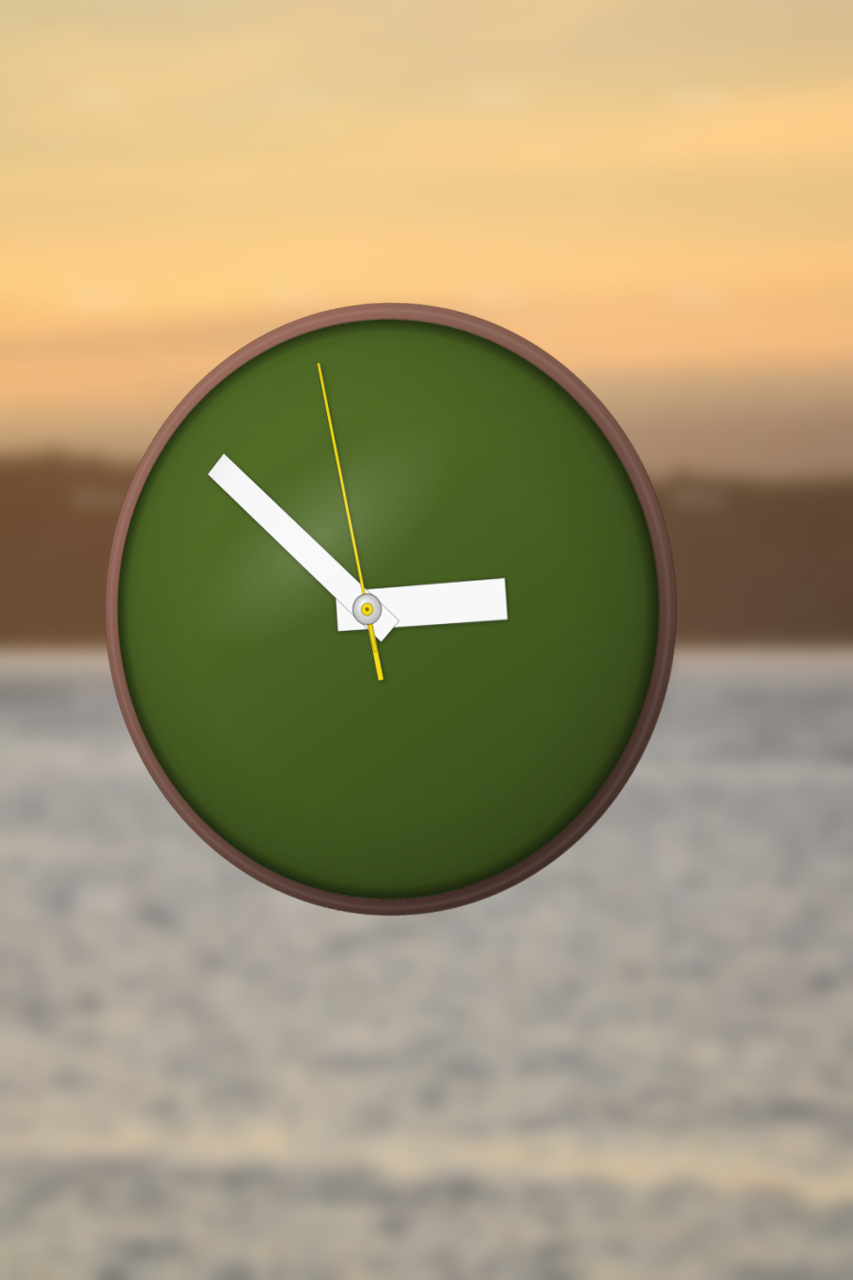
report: 2h51m58s
